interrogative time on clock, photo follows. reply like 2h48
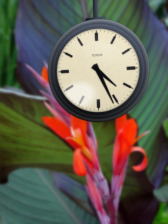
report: 4h26
